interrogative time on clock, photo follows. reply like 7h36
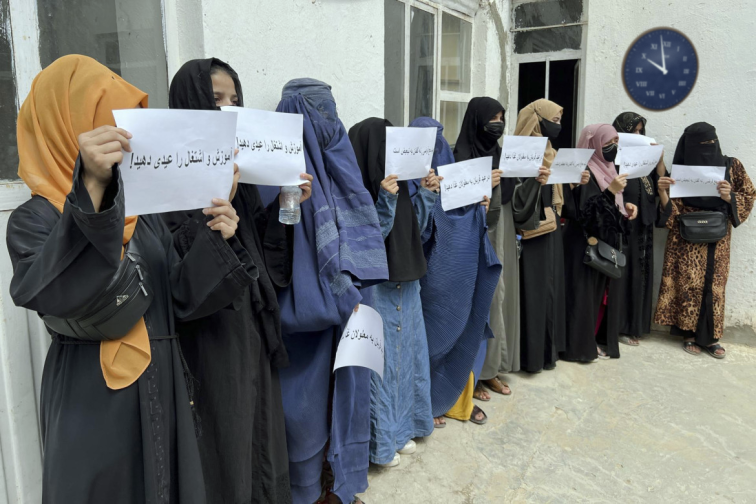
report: 9h58
